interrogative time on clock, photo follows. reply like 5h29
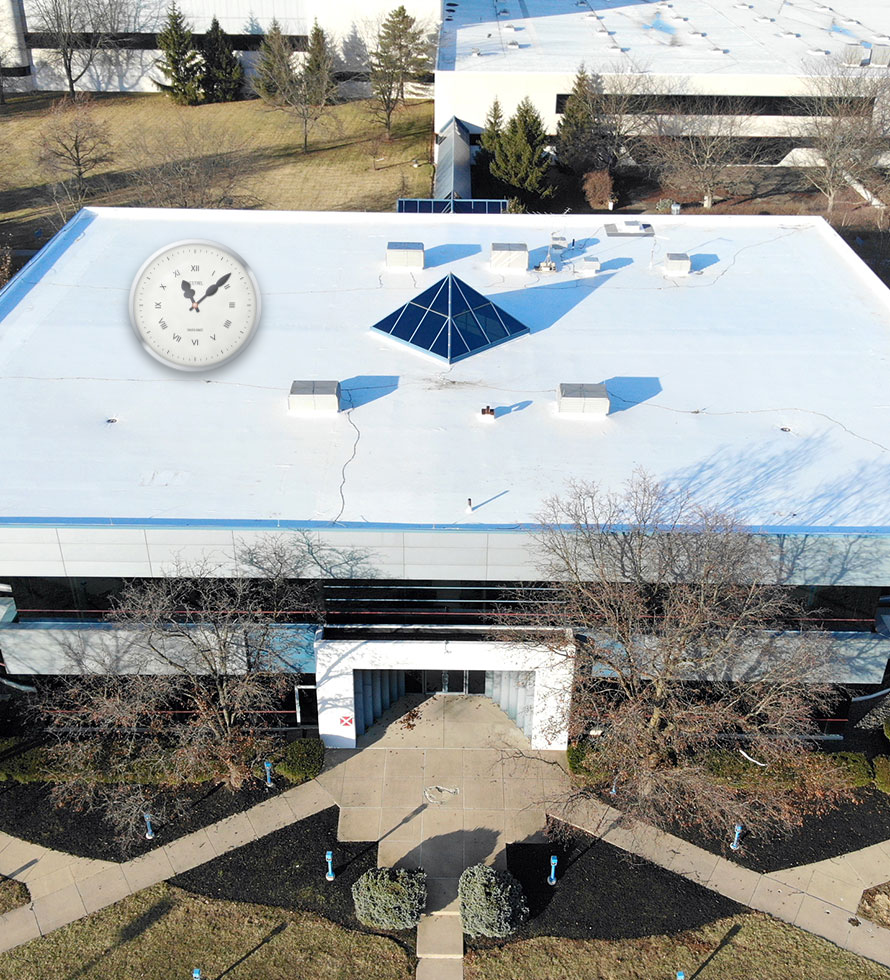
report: 11h08
